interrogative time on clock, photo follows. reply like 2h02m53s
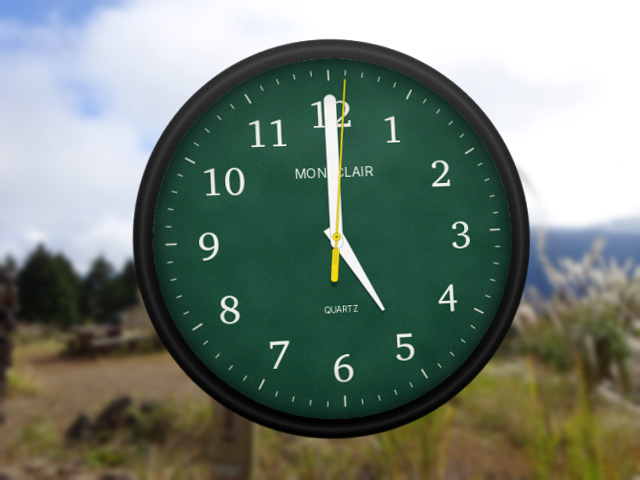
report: 5h00m01s
